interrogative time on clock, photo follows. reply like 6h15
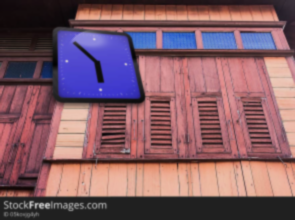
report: 5h53
